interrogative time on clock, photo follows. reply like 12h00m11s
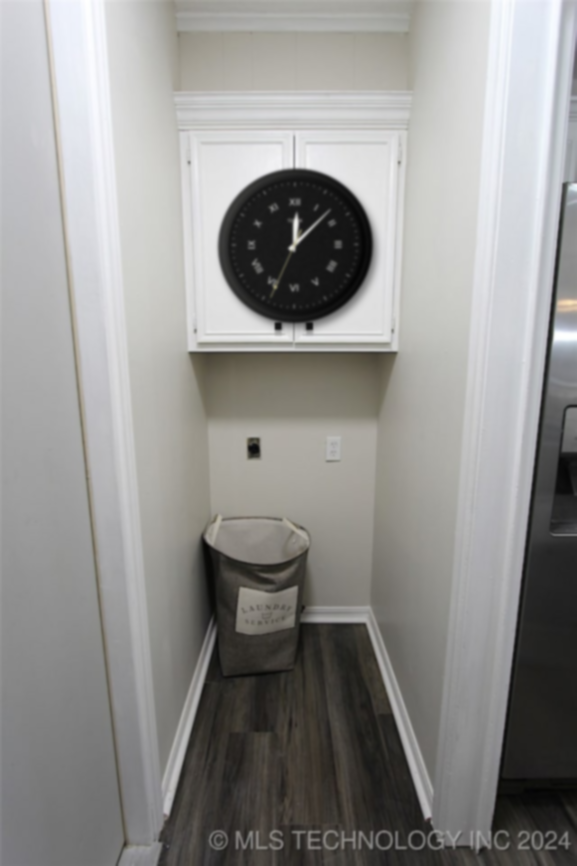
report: 12h07m34s
